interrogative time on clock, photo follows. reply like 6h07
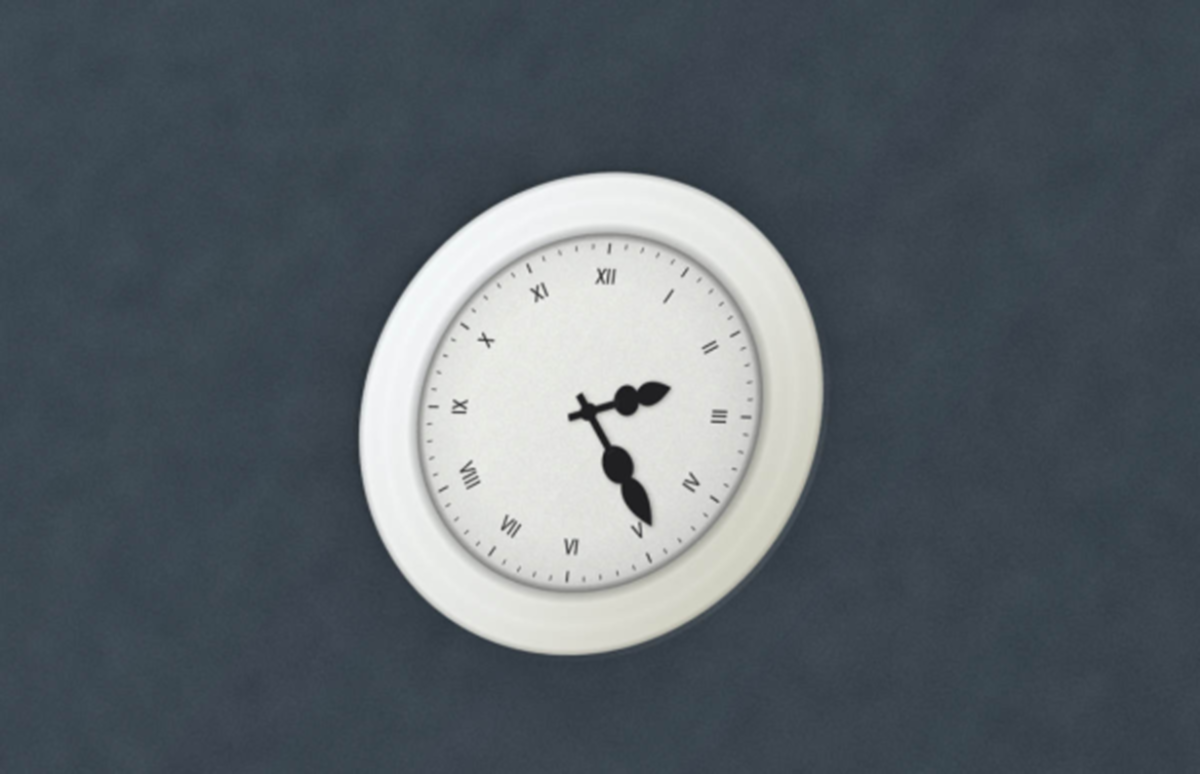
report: 2h24
